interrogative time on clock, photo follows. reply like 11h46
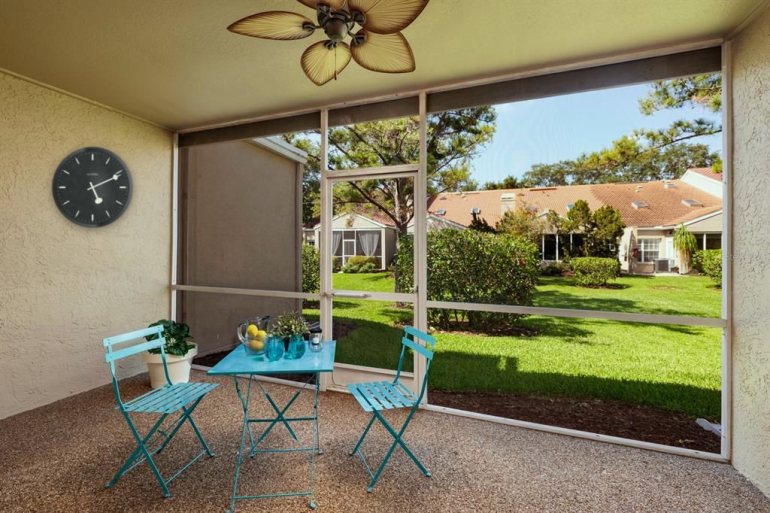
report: 5h11
